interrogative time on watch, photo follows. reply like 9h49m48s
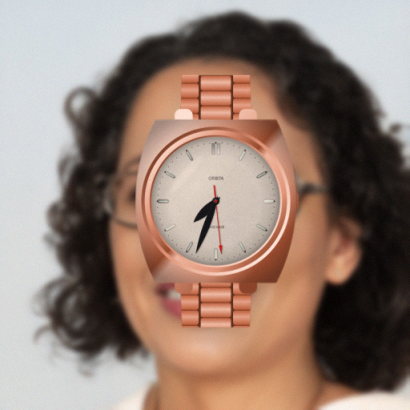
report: 7h33m29s
